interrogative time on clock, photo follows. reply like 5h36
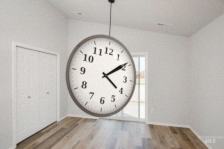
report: 4h09
